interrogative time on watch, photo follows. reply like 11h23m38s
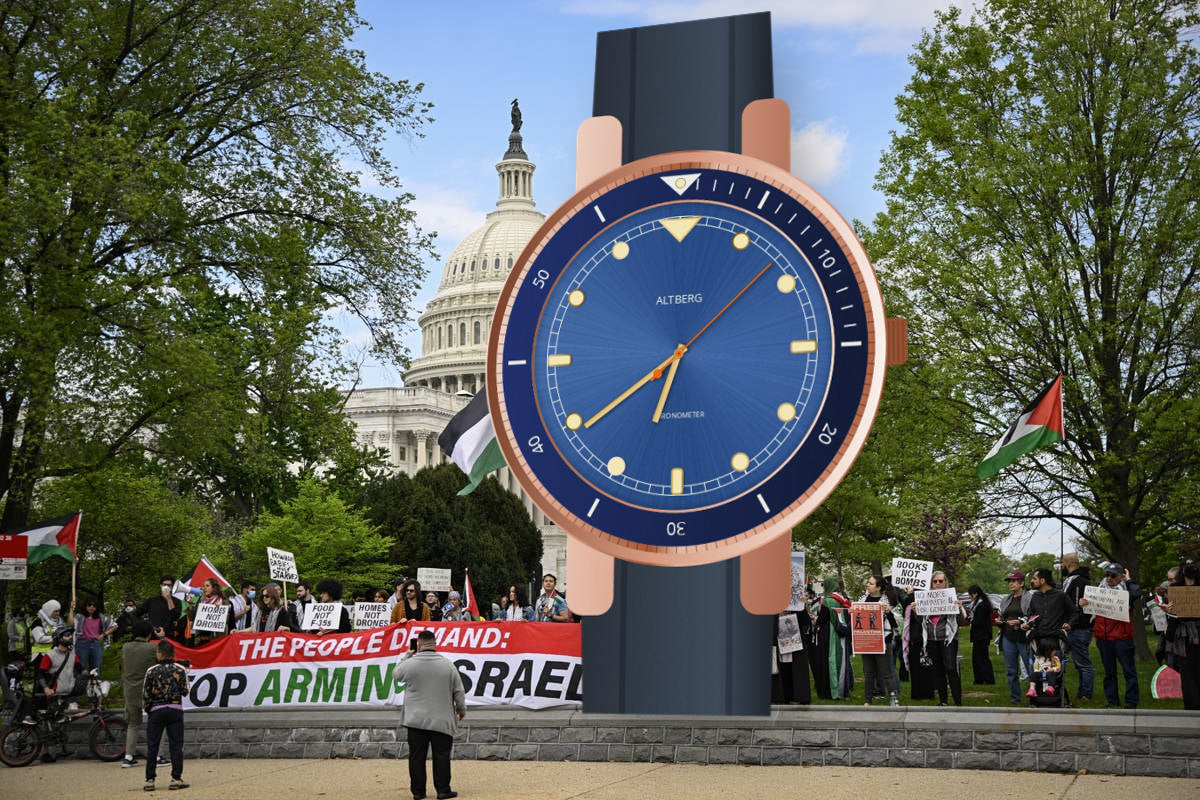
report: 6h39m08s
